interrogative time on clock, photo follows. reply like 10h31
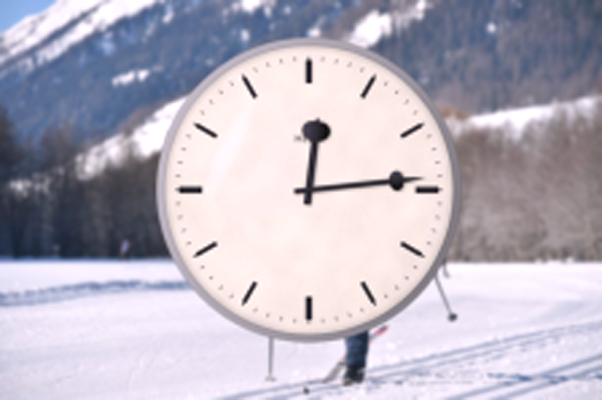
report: 12h14
